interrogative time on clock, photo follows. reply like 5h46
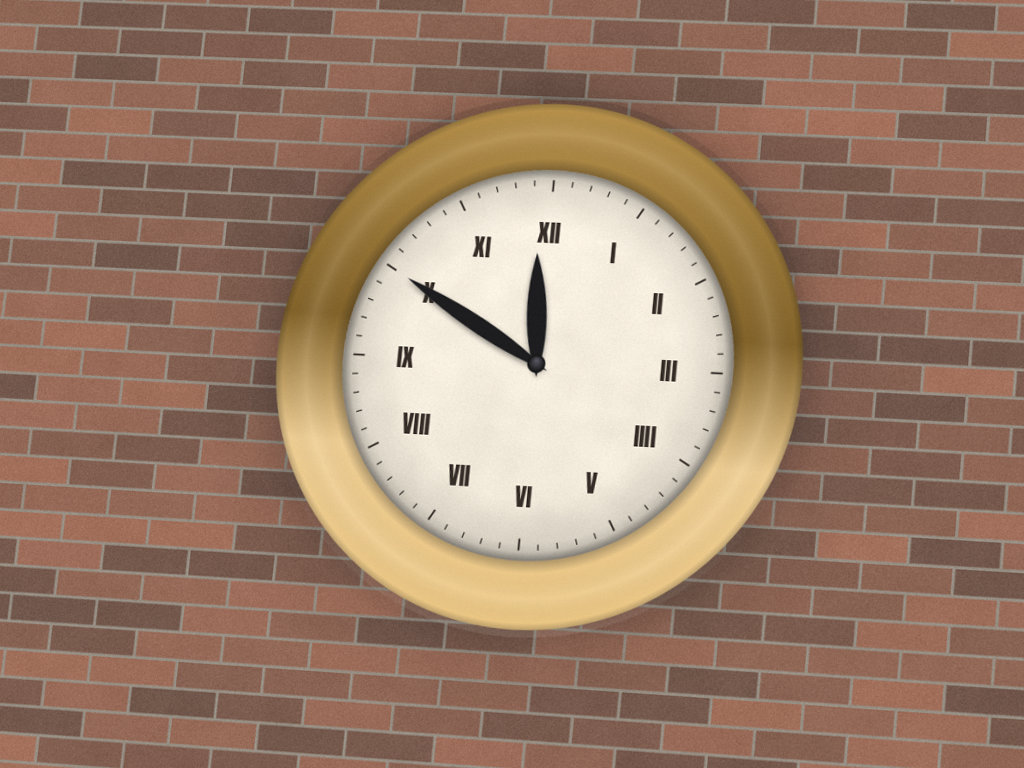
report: 11h50
